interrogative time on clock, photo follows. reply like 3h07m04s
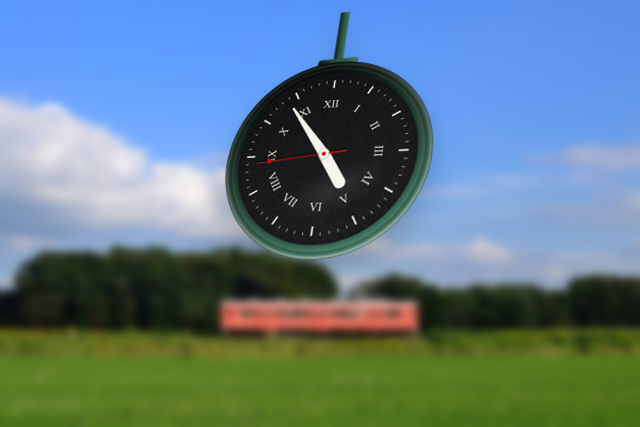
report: 4h53m44s
